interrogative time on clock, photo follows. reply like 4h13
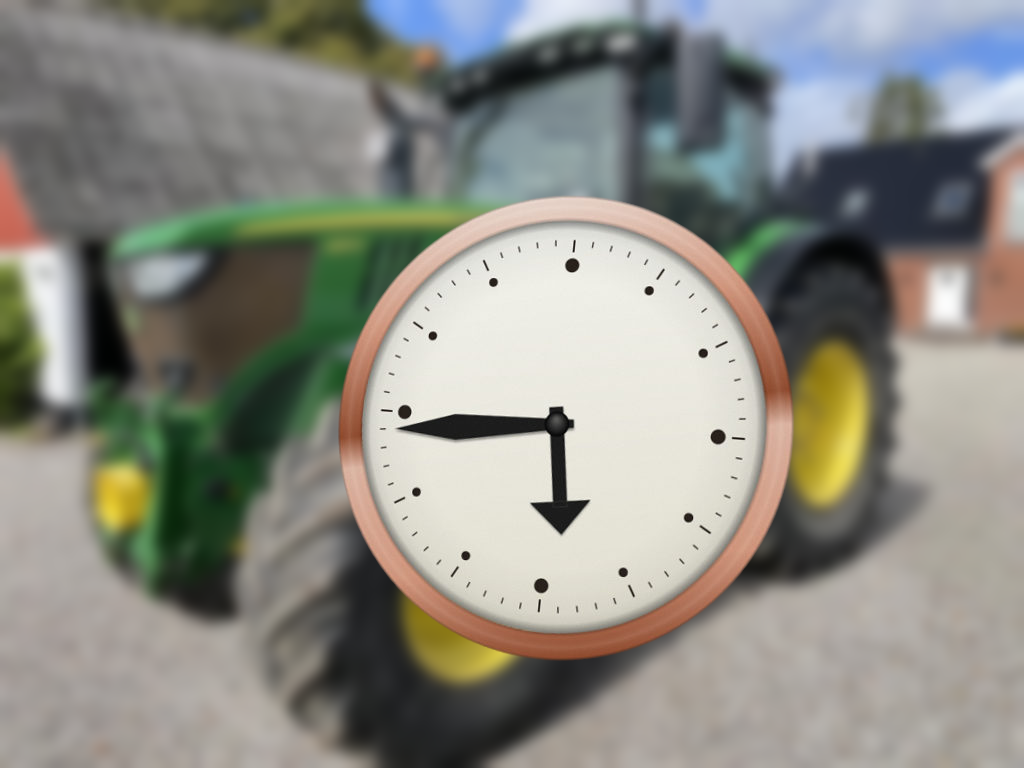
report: 5h44
